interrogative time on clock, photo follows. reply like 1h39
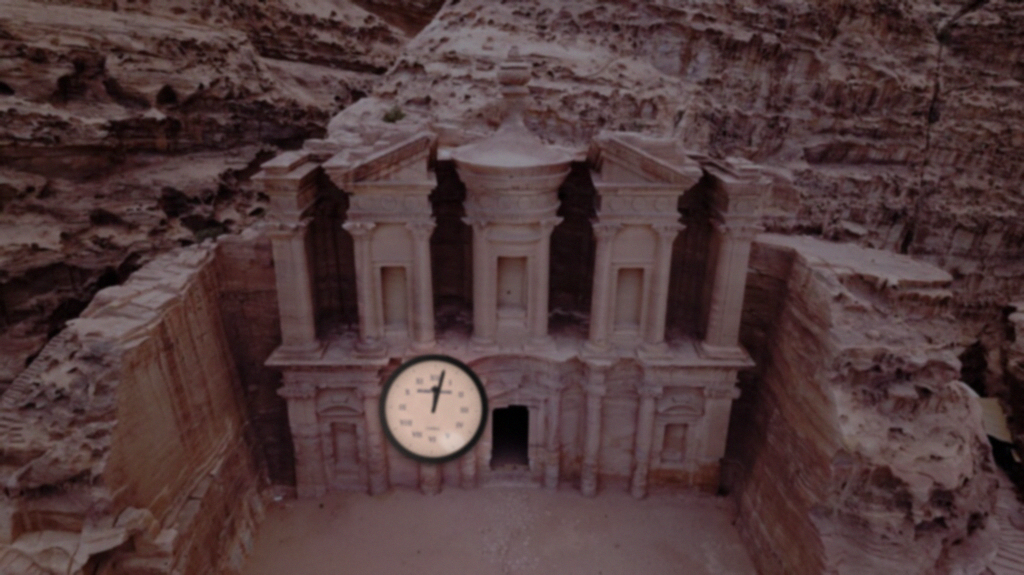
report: 12h02
